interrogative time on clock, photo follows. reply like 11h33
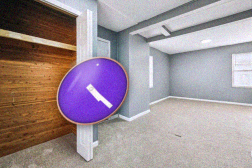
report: 4h21
